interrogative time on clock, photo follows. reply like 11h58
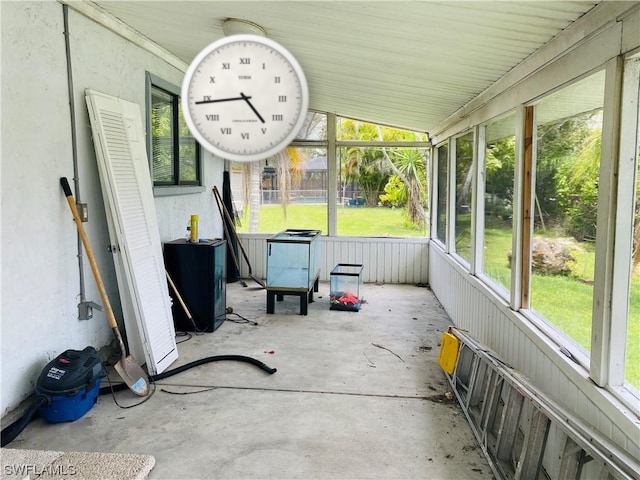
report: 4h44
